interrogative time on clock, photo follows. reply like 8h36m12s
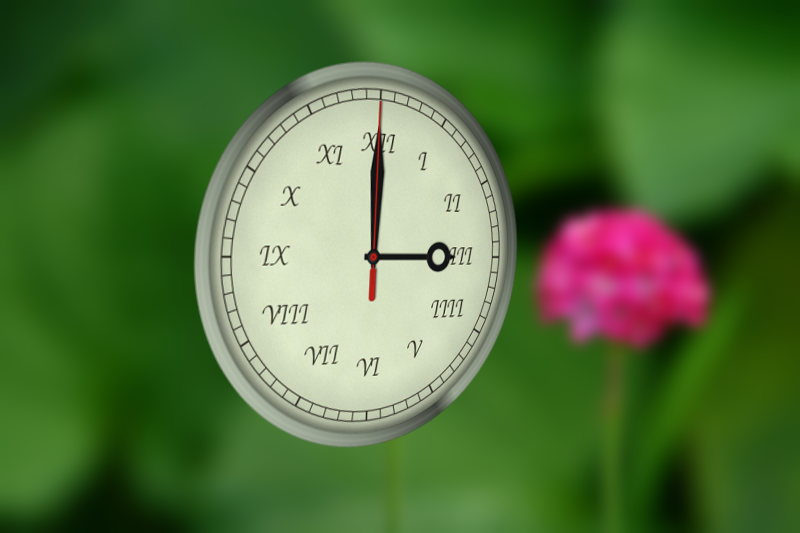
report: 3h00m00s
